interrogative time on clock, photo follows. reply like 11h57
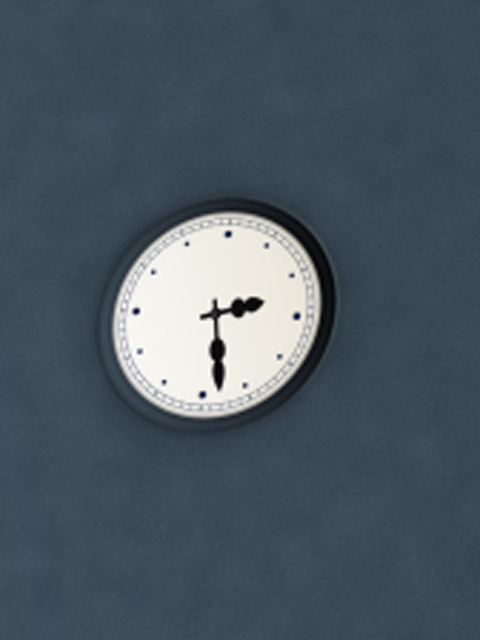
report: 2h28
